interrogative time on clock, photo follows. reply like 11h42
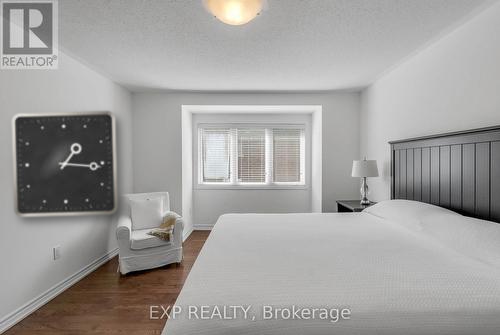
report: 1h16
